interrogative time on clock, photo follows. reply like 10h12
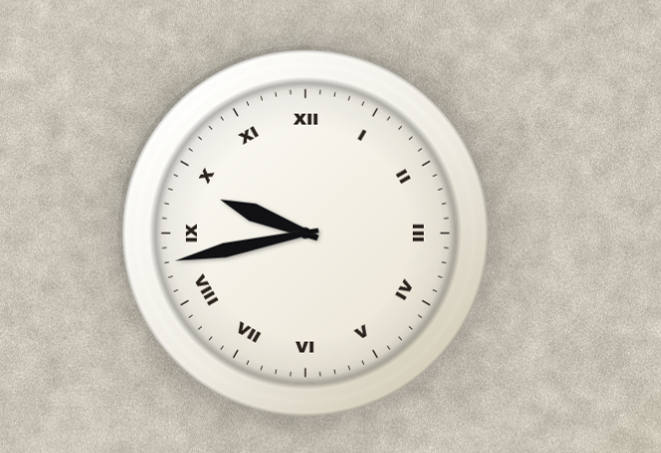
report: 9h43
